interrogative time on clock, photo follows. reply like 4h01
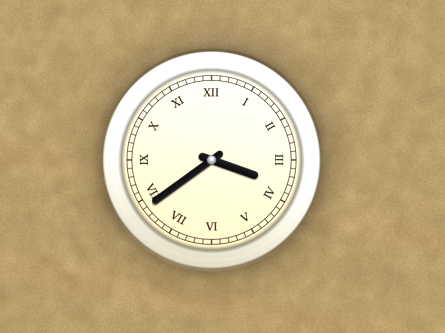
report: 3h39
